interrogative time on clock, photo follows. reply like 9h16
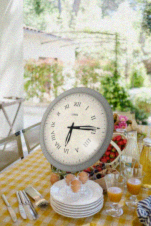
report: 6h14
